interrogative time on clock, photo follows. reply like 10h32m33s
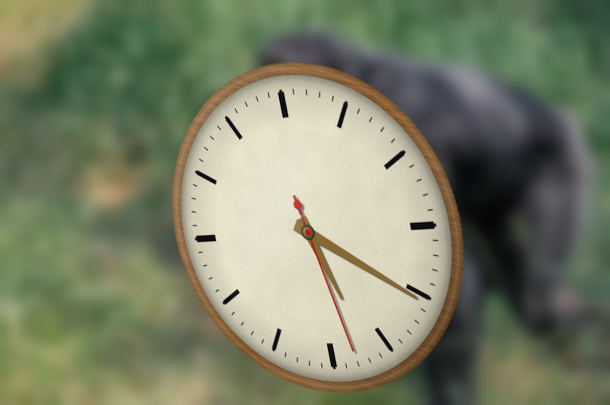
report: 5h20m28s
